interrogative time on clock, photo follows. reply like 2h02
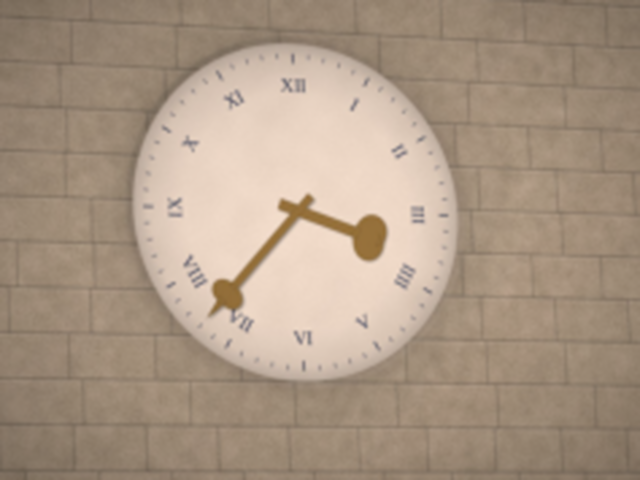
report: 3h37
